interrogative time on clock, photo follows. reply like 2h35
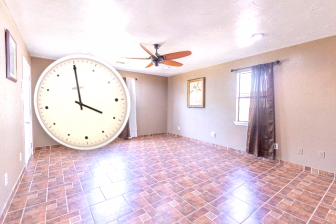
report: 4h00
